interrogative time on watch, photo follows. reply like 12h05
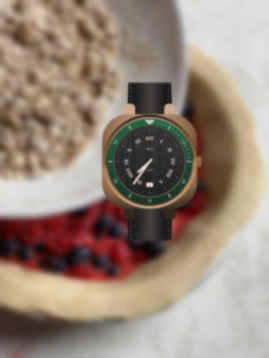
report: 7h36
